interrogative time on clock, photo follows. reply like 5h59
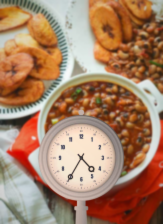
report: 4h35
